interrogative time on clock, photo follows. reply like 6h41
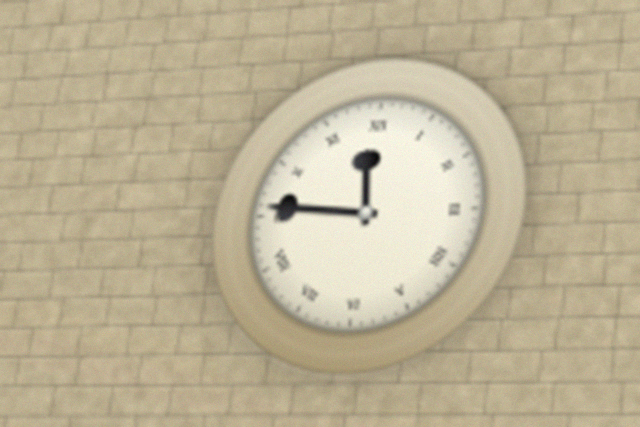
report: 11h46
